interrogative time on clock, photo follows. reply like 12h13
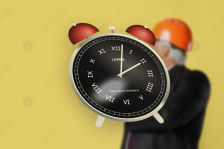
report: 2h02
